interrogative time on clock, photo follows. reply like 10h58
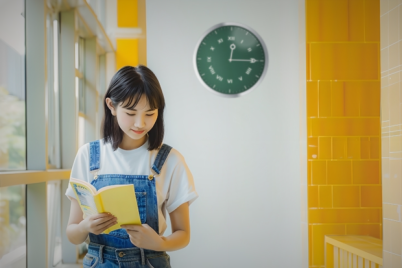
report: 12h15
